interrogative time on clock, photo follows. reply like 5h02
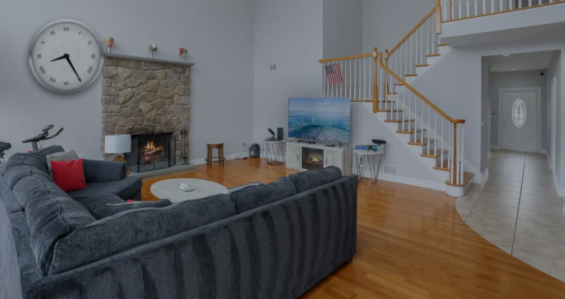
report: 8h25
